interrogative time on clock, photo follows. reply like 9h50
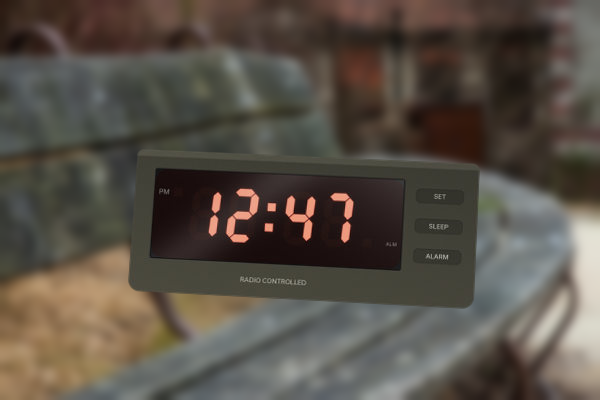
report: 12h47
